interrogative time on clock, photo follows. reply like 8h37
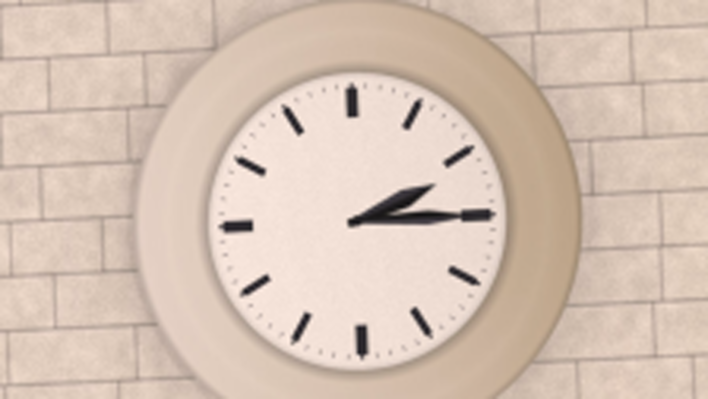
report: 2h15
